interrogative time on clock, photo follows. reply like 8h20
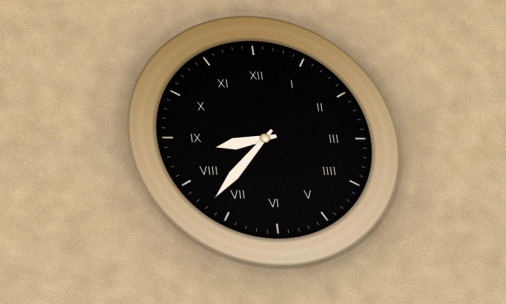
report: 8h37
